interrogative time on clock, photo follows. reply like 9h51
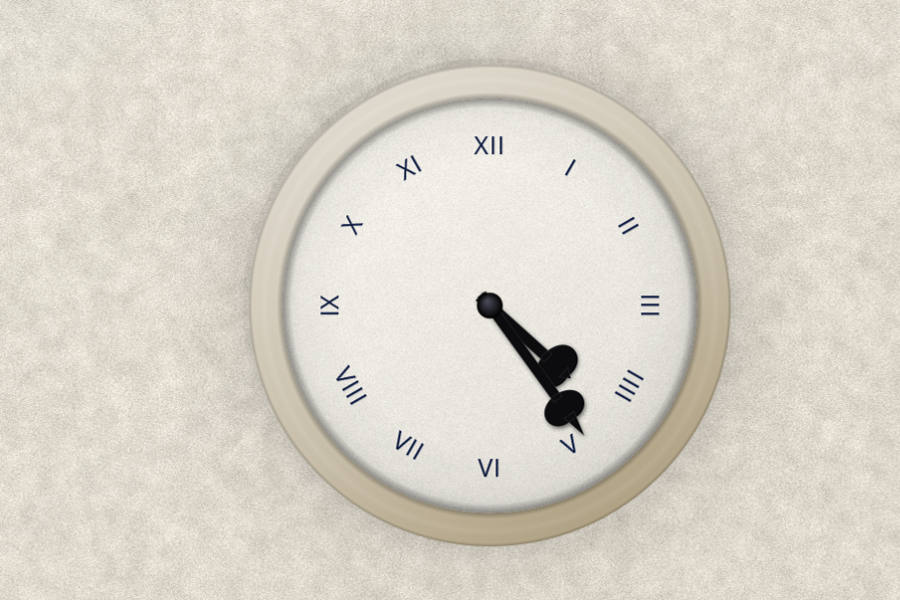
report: 4h24
